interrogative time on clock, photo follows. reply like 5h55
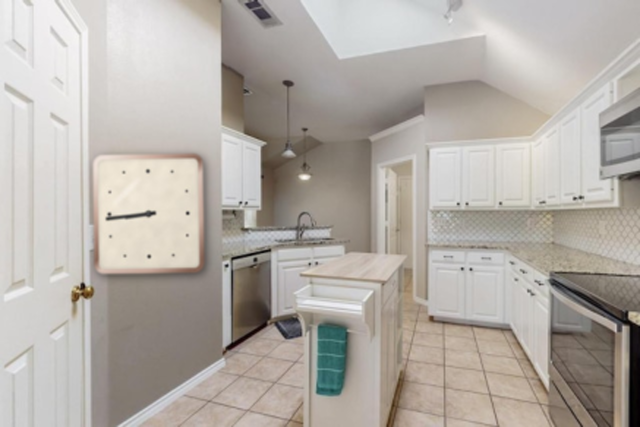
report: 8h44
